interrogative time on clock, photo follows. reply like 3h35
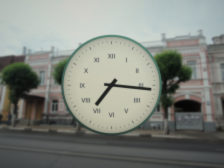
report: 7h16
